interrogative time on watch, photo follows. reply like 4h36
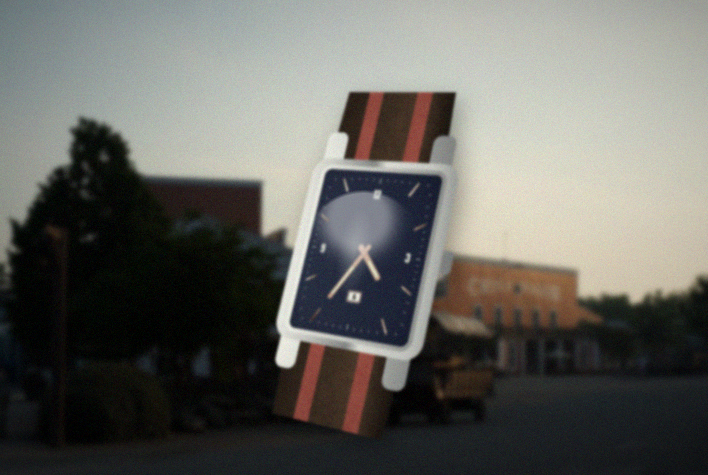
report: 4h35
